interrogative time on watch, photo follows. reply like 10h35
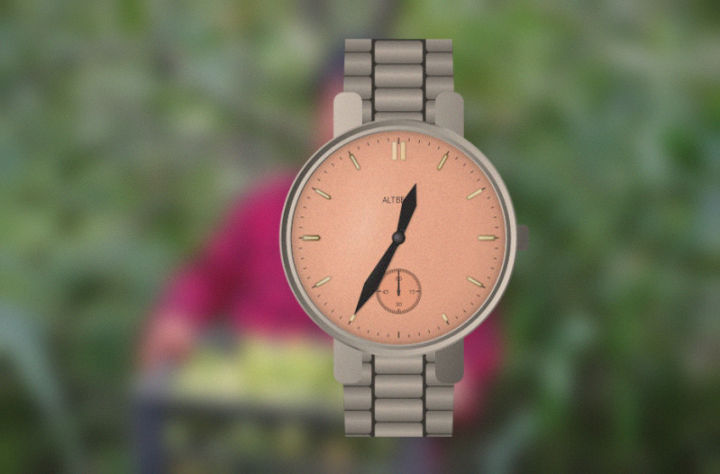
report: 12h35
